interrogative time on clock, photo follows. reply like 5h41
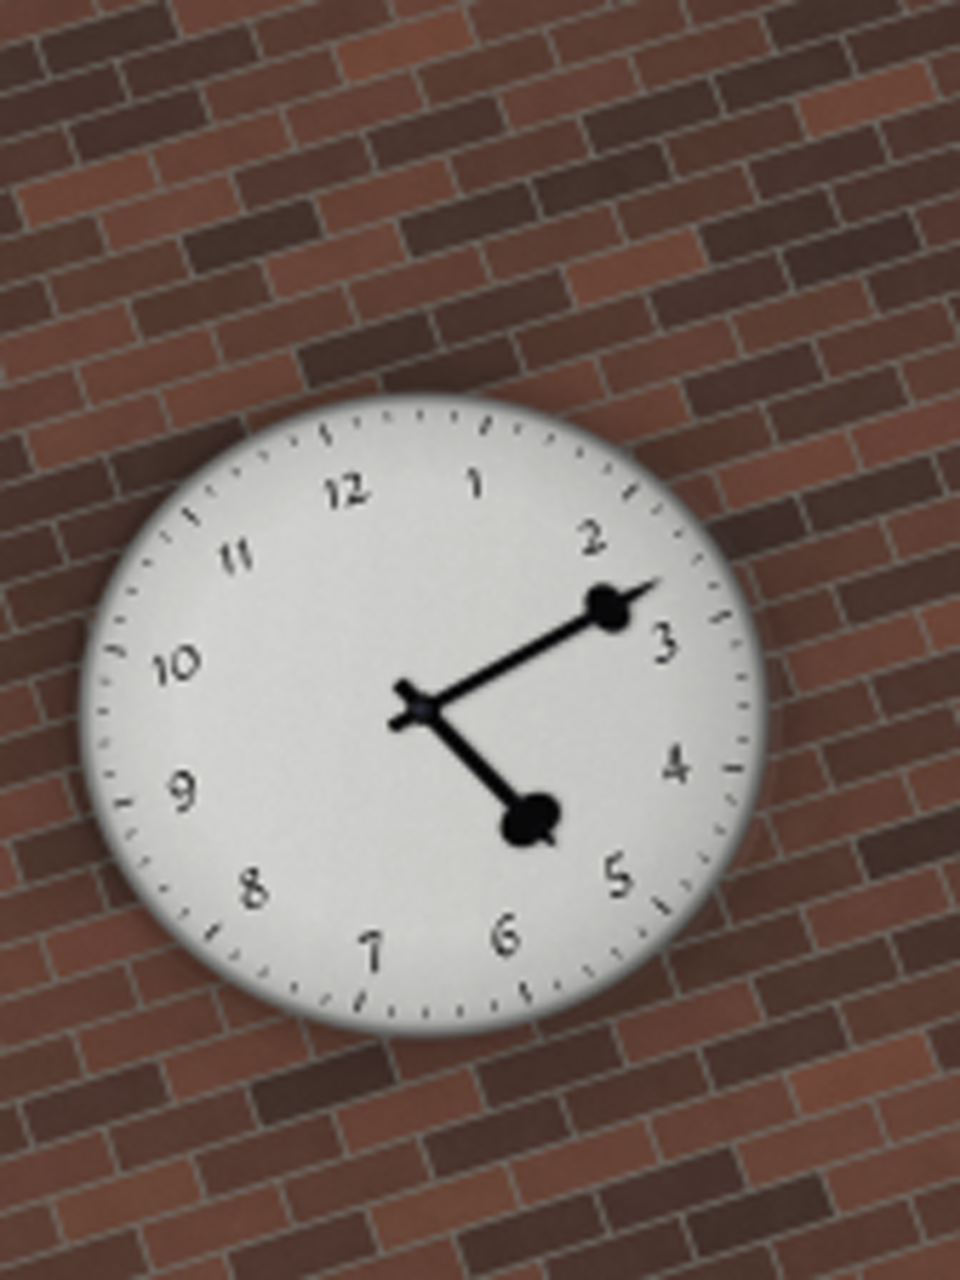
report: 5h13
